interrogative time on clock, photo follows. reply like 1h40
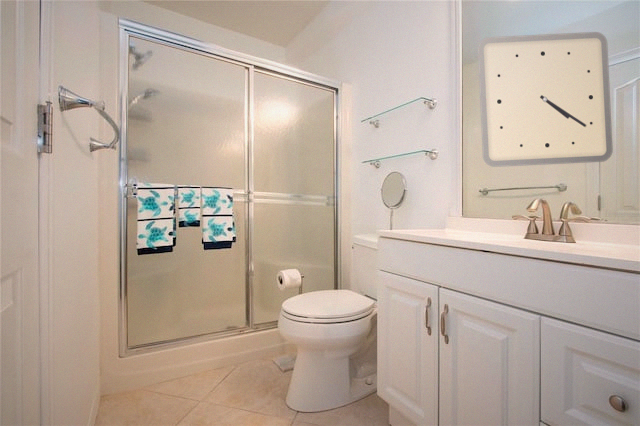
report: 4h21
